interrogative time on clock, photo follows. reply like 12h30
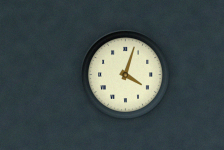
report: 4h03
